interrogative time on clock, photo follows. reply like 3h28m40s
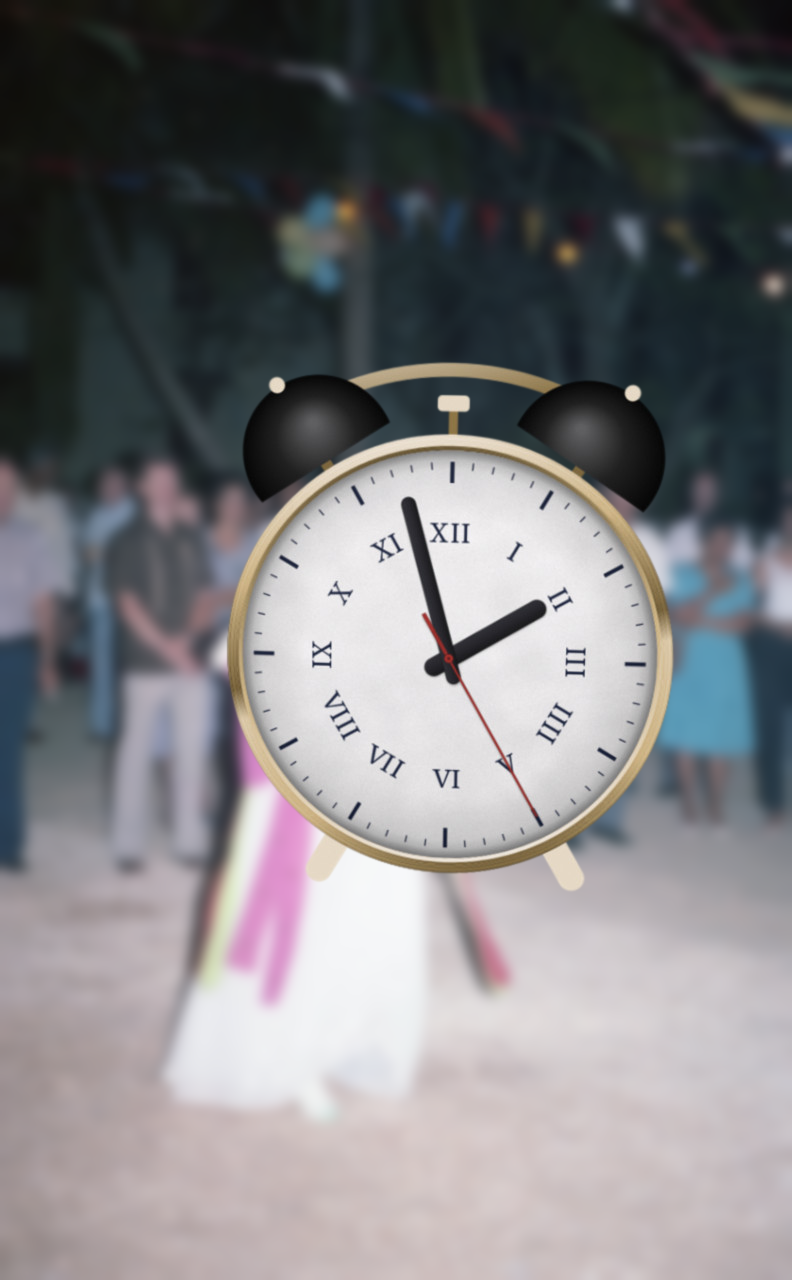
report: 1h57m25s
